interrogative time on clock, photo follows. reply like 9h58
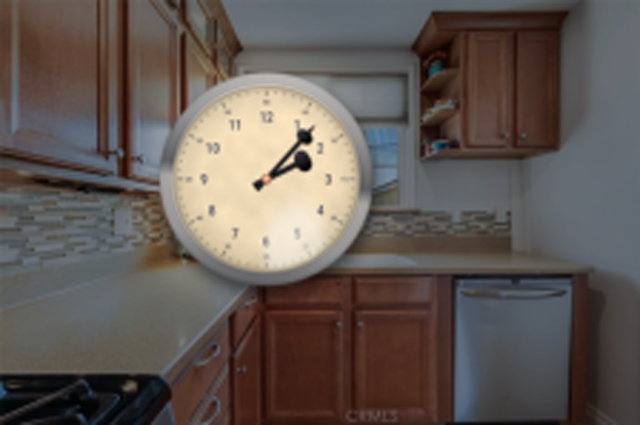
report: 2h07
